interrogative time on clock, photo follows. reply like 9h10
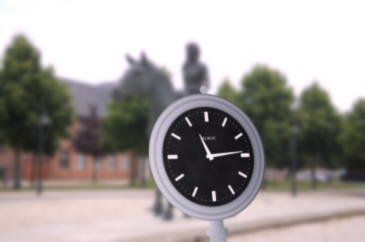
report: 11h14
